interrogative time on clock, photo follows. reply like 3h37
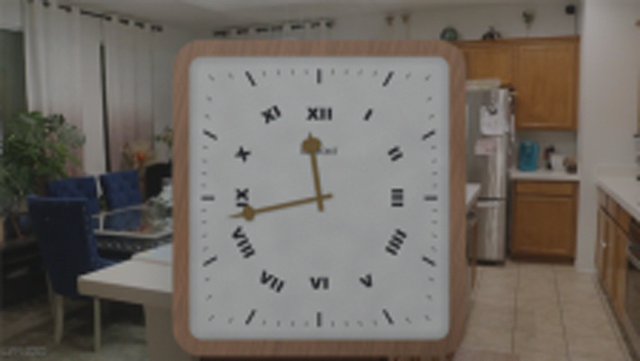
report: 11h43
